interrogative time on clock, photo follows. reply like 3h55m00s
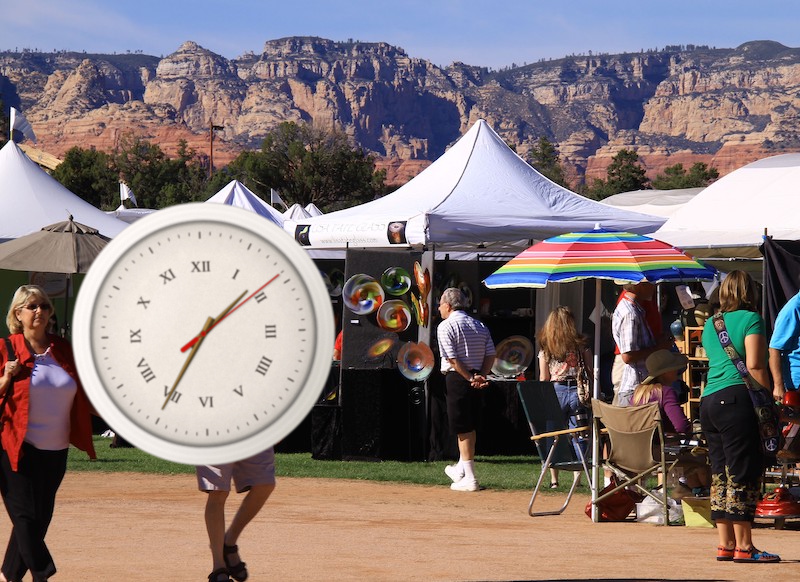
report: 1h35m09s
